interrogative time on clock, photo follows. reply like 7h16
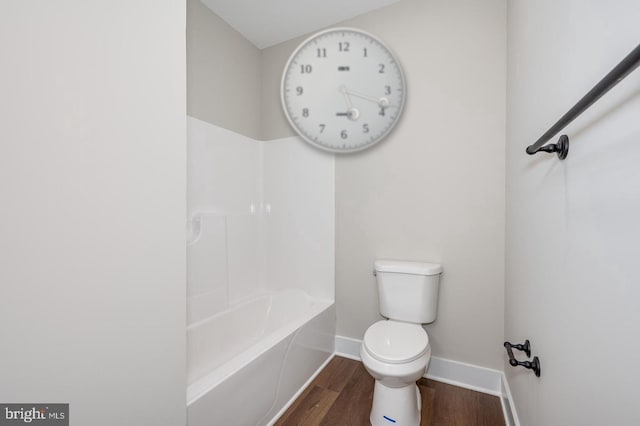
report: 5h18
